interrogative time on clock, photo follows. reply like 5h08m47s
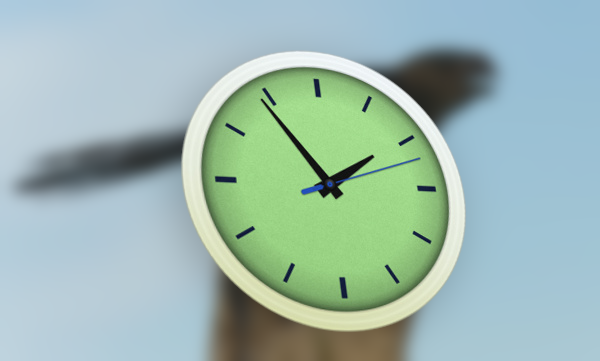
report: 1h54m12s
